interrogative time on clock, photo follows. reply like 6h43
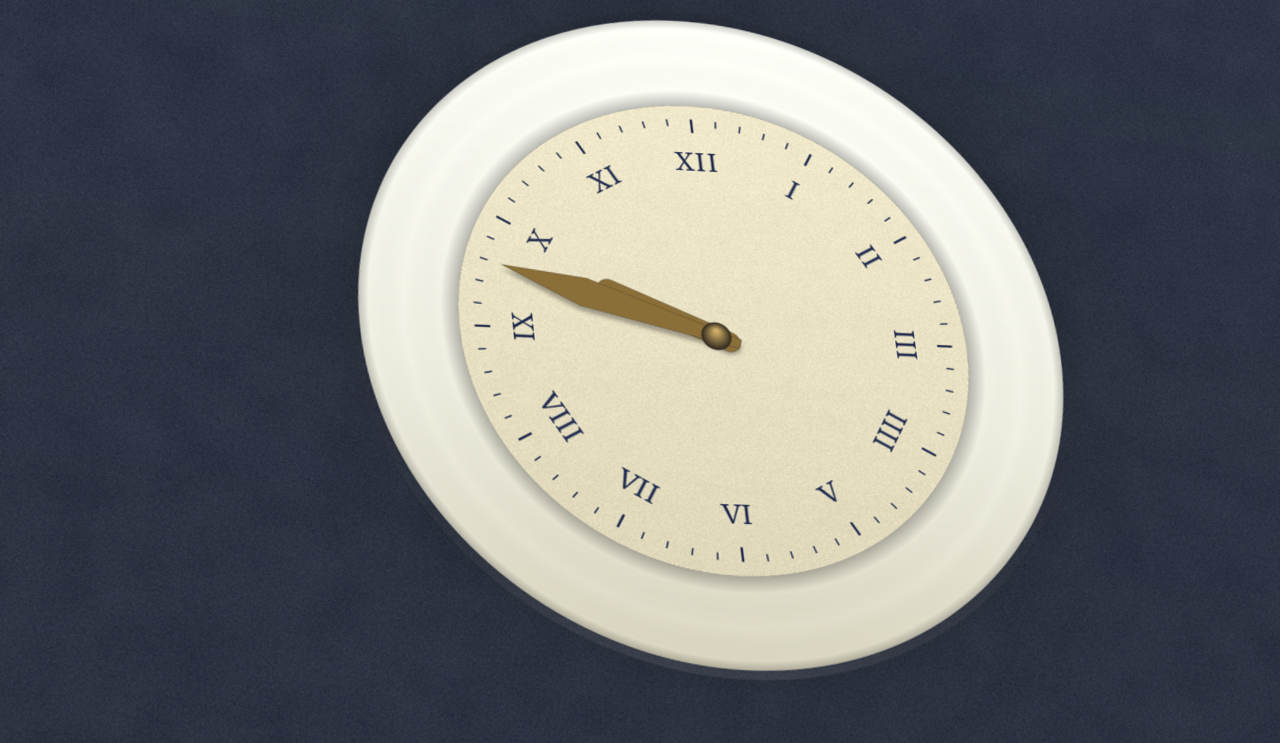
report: 9h48
